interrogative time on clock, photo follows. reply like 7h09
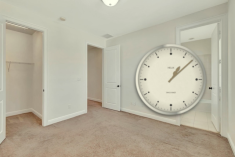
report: 1h08
